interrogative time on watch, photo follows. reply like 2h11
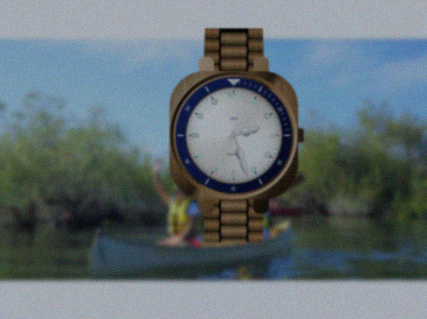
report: 2h27
